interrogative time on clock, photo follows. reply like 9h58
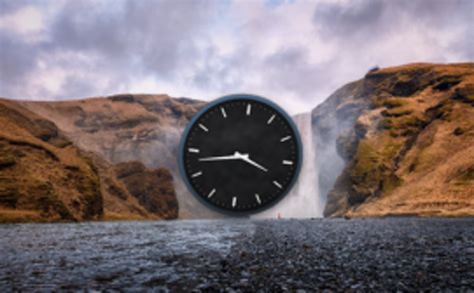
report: 3h43
